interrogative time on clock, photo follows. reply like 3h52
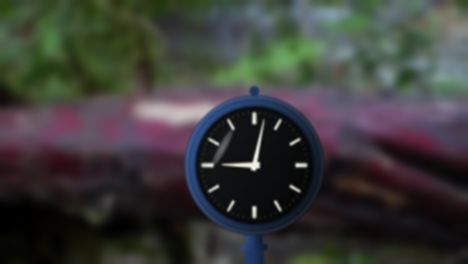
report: 9h02
